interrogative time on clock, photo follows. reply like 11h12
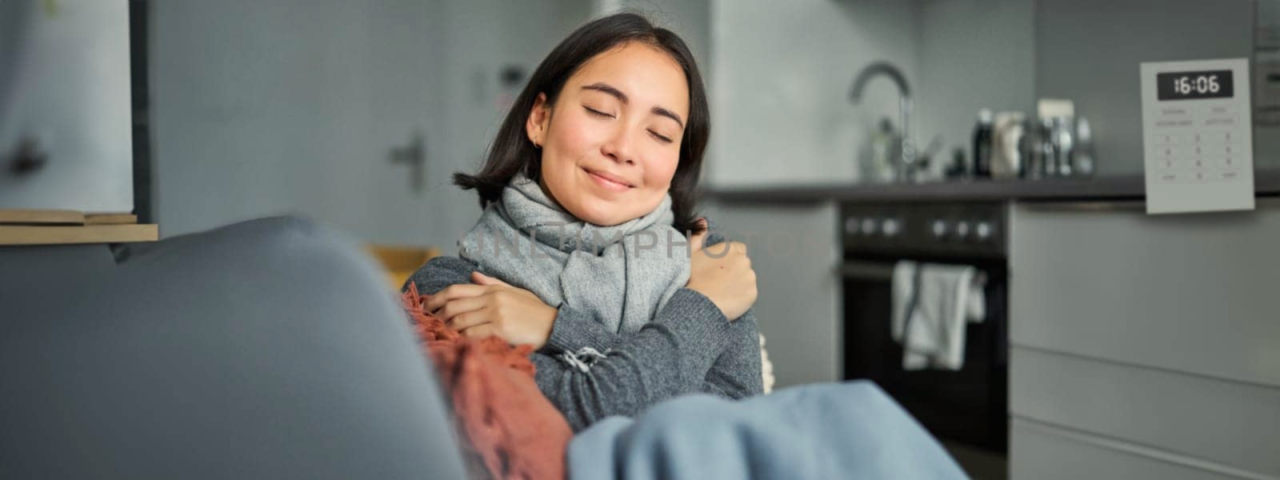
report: 16h06
